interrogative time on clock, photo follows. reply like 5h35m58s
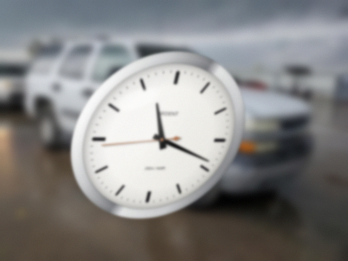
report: 11h18m44s
